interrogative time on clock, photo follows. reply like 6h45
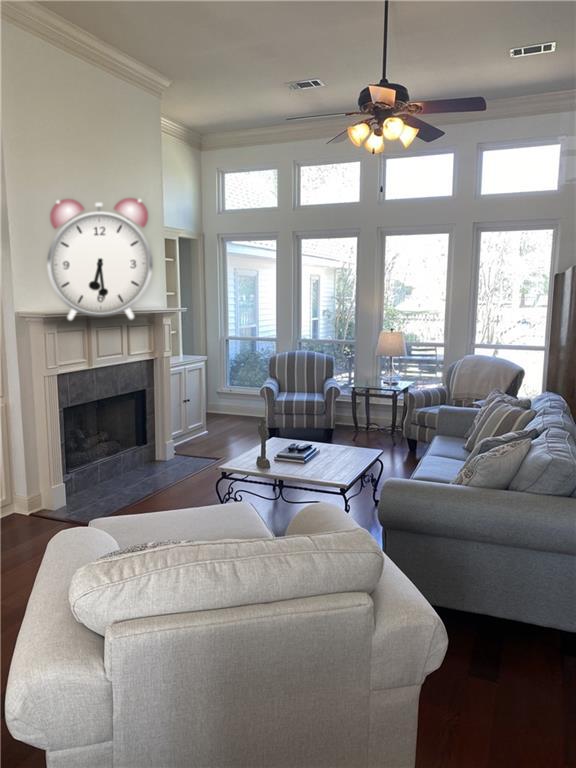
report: 6h29
